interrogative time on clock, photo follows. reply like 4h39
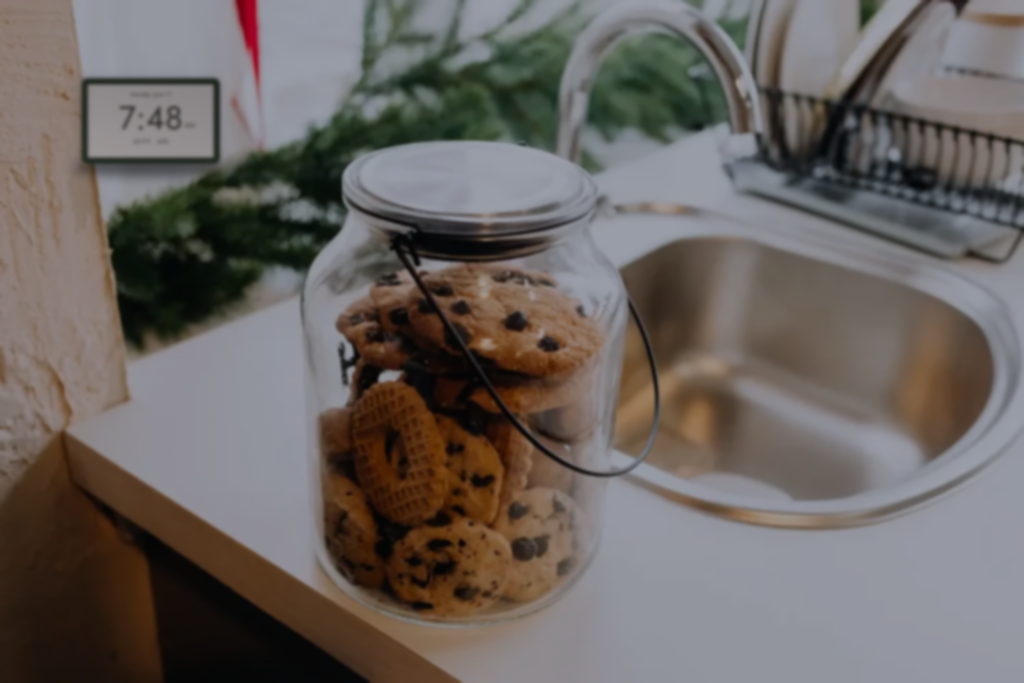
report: 7h48
